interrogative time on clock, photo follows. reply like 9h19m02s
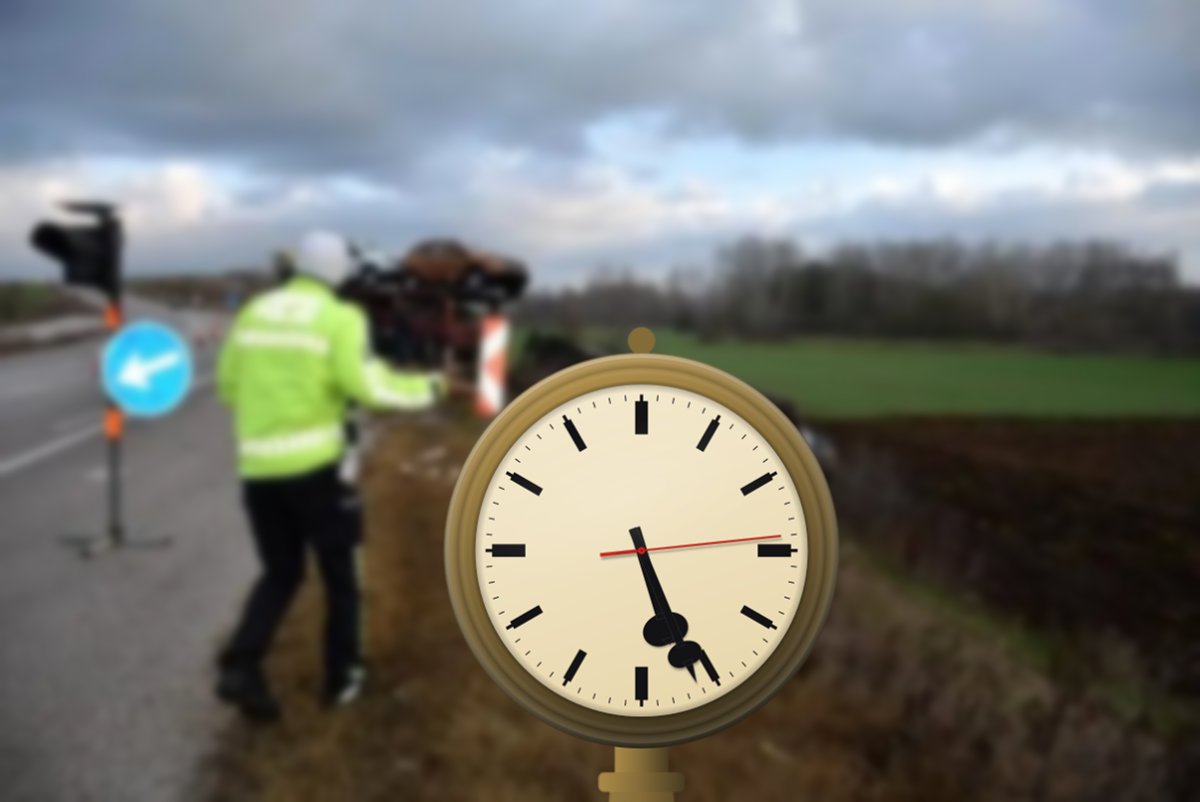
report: 5h26m14s
